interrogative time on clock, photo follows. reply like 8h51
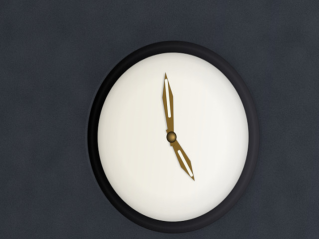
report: 4h59
